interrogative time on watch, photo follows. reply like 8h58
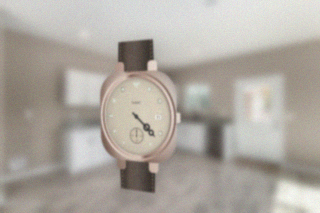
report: 4h22
